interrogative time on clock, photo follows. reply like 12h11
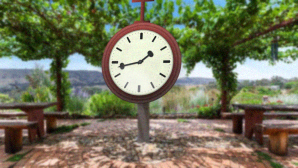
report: 1h43
